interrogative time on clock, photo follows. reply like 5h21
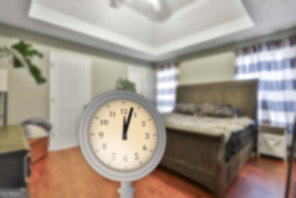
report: 12h03
